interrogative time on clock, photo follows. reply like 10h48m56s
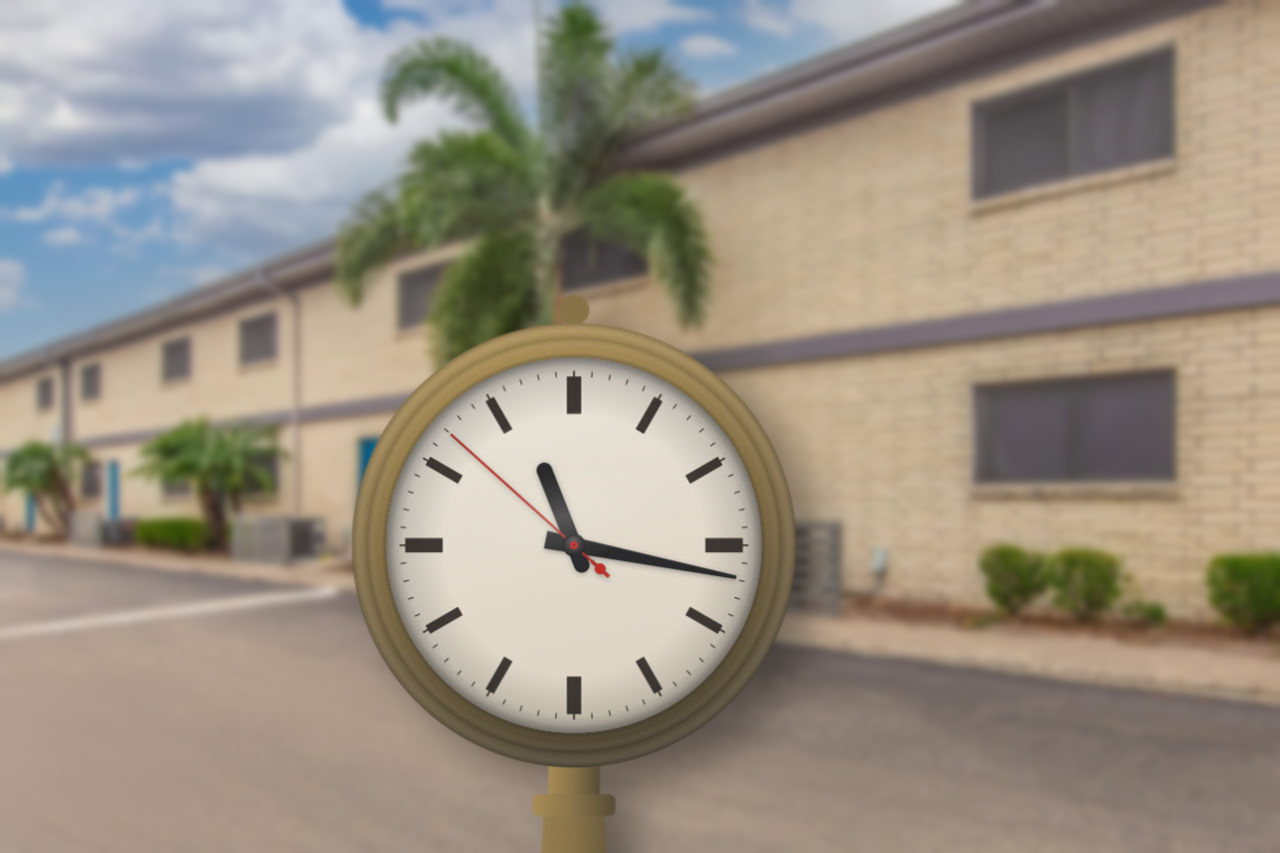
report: 11h16m52s
